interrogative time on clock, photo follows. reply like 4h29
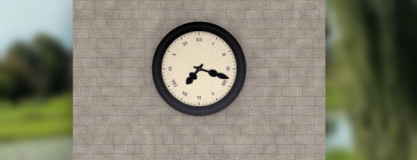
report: 7h18
